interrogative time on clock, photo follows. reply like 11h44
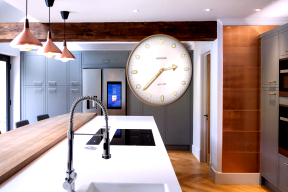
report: 2h38
